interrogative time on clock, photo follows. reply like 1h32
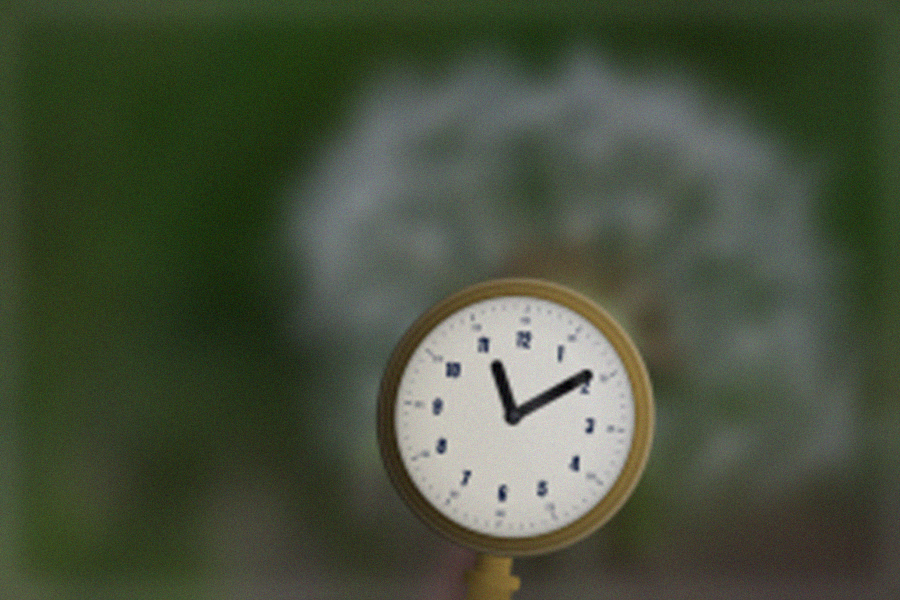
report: 11h09
